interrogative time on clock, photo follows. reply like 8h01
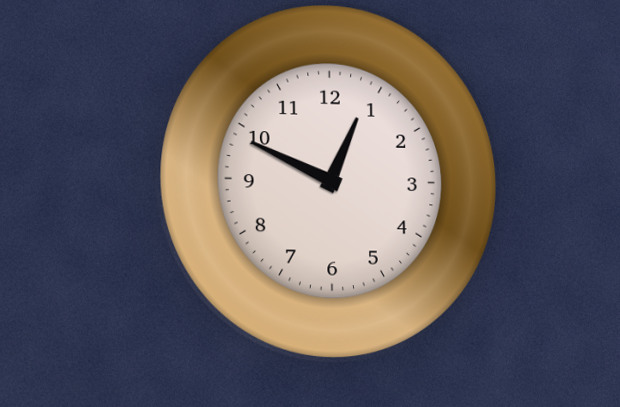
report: 12h49
